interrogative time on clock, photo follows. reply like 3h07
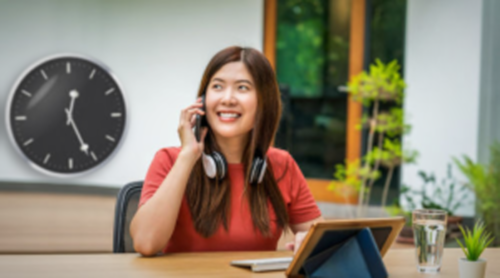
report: 12h26
